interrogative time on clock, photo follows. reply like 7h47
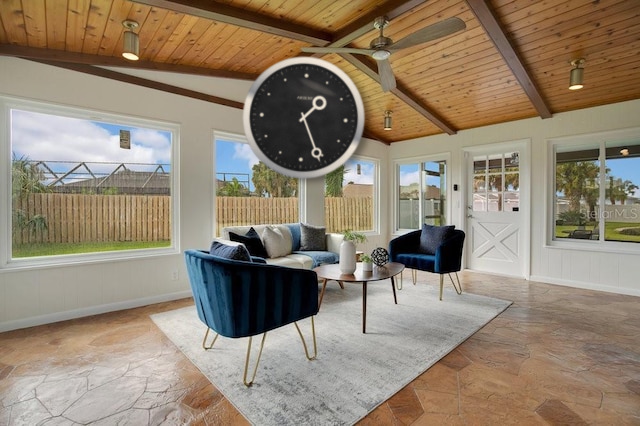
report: 1h26
